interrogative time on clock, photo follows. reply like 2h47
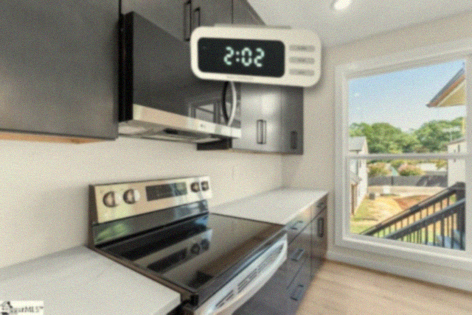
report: 2h02
